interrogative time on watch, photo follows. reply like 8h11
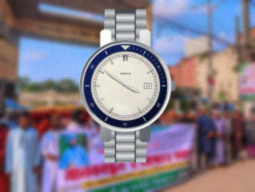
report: 3h51
